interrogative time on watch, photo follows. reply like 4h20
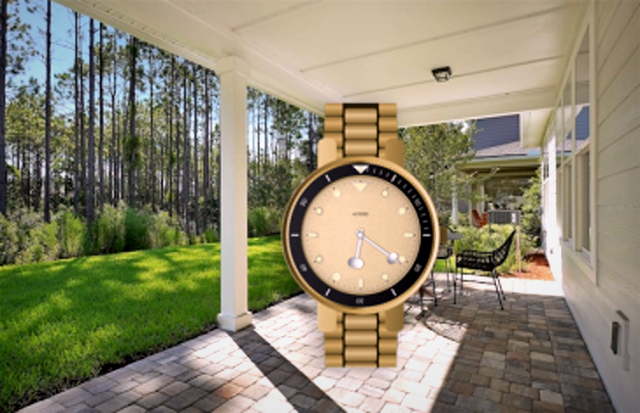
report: 6h21
